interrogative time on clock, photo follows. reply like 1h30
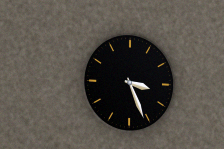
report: 3h26
